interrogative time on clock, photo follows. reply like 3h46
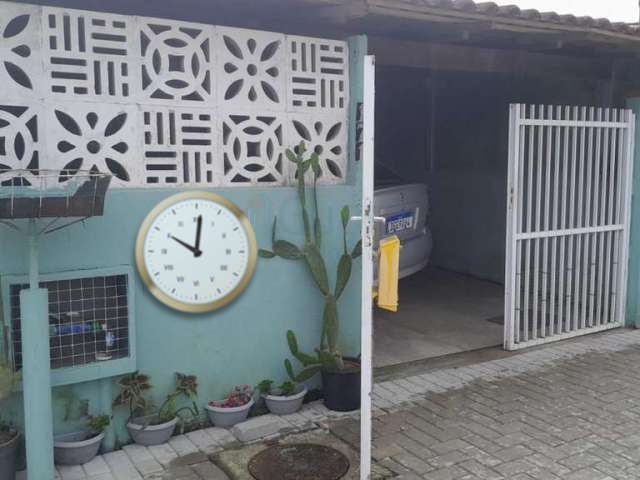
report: 10h01
